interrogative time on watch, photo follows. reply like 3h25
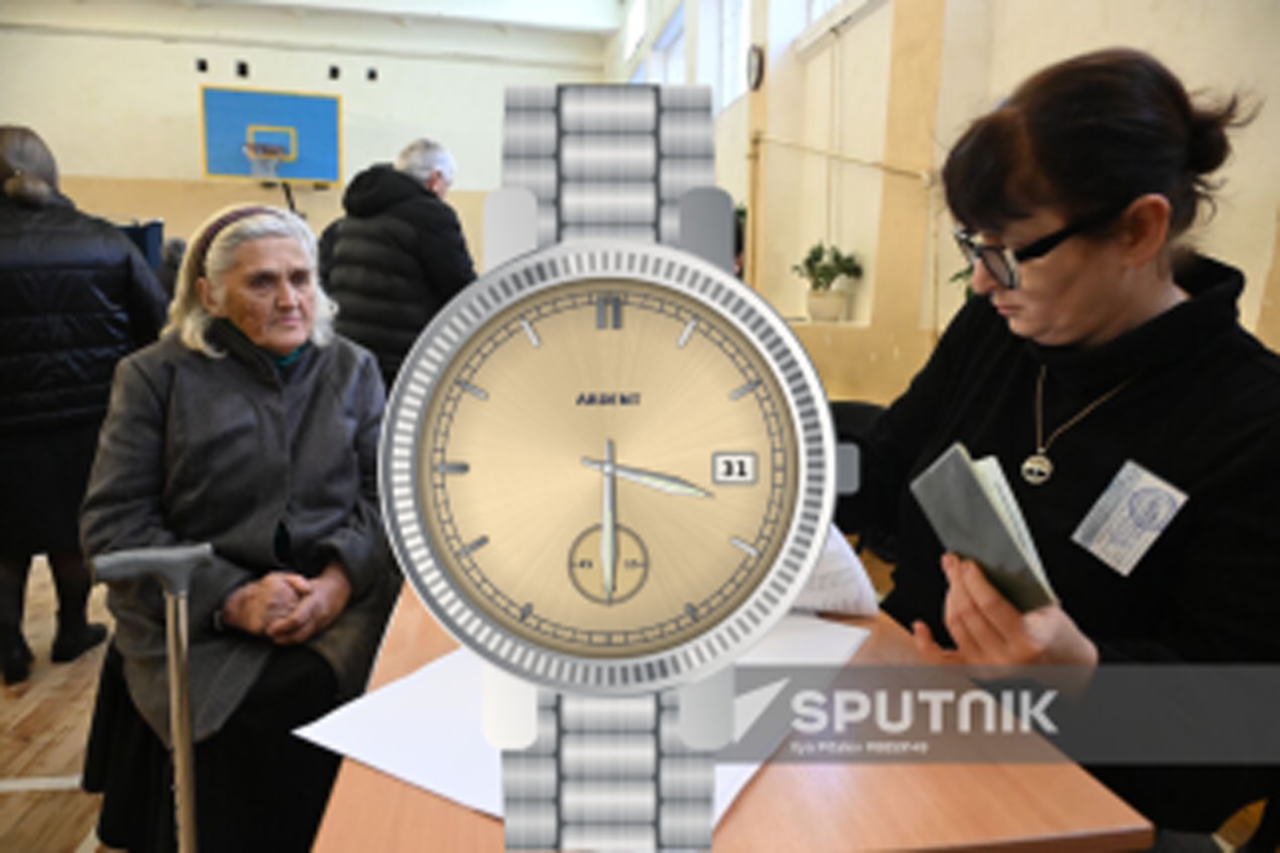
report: 3h30
